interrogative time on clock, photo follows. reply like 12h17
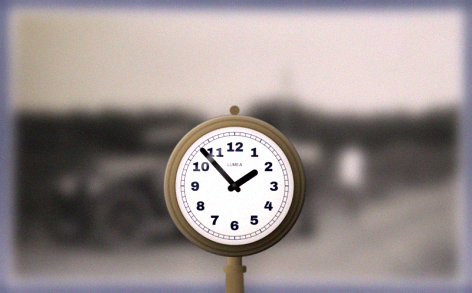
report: 1h53
